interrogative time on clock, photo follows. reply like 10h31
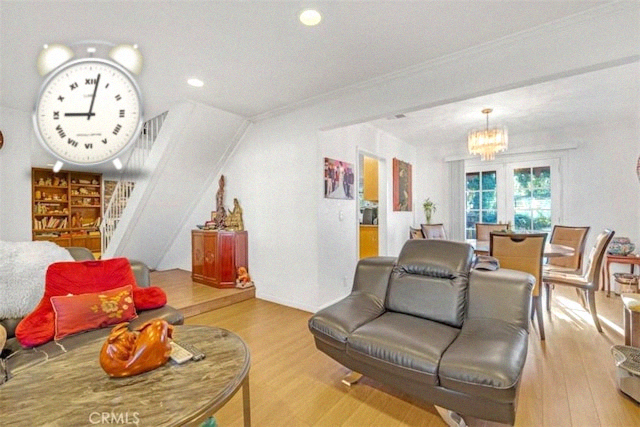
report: 9h02
